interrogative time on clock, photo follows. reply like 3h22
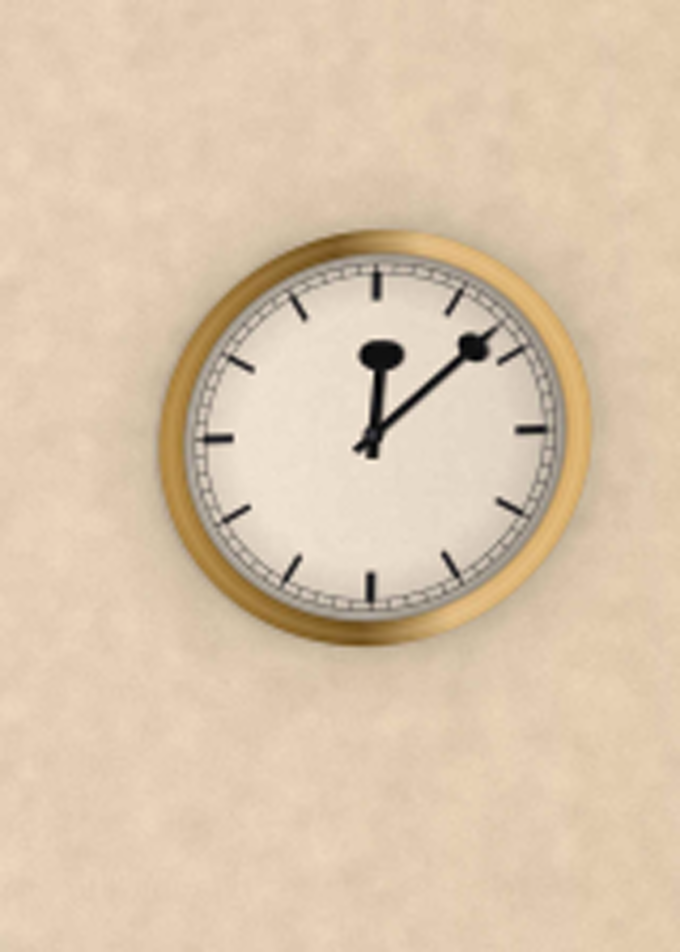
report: 12h08
